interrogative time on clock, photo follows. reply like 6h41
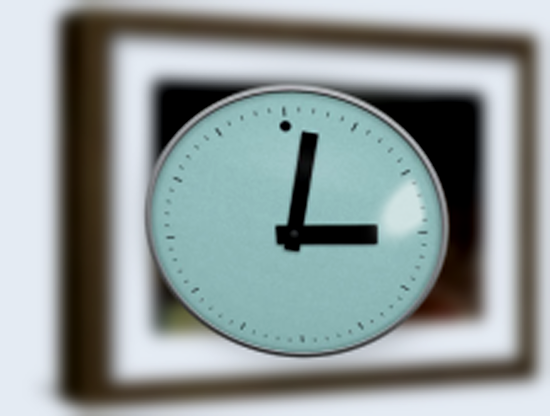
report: 3h02
